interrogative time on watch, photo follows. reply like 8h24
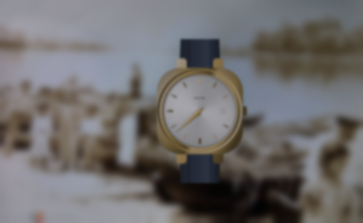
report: 7h38
